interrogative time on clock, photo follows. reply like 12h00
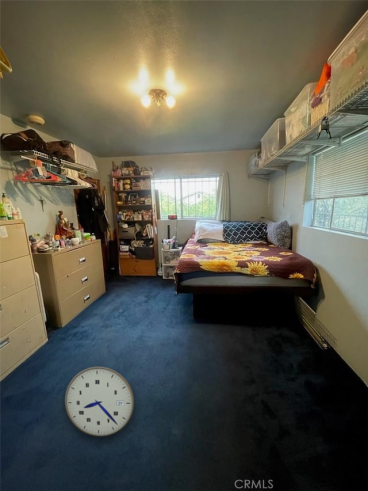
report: 8h23
